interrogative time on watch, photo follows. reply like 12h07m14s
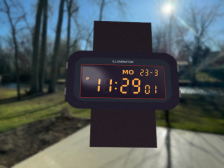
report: 11h29m01s
